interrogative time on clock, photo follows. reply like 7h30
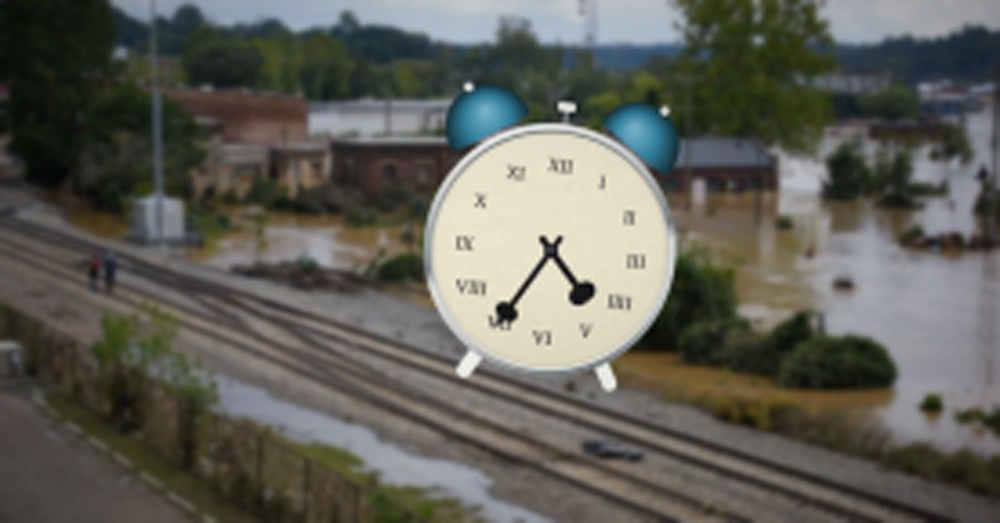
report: 4h35
